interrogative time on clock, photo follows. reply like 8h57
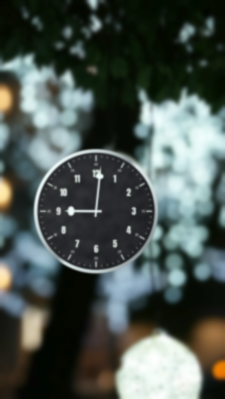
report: 9h01
